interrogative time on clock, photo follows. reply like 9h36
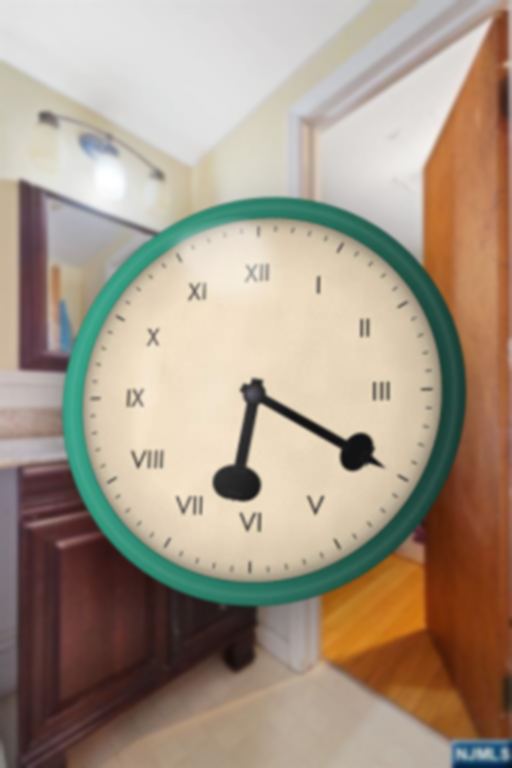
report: 6h20
